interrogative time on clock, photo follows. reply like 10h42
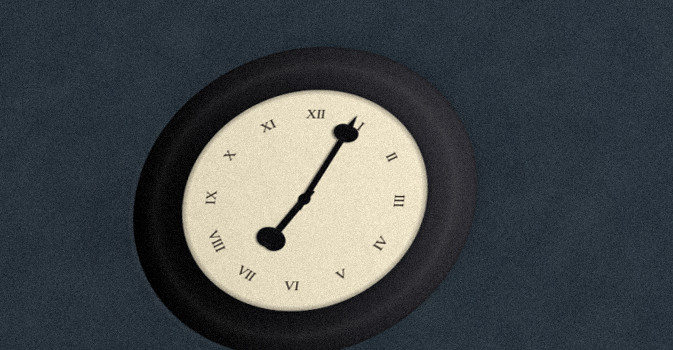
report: 7h04
